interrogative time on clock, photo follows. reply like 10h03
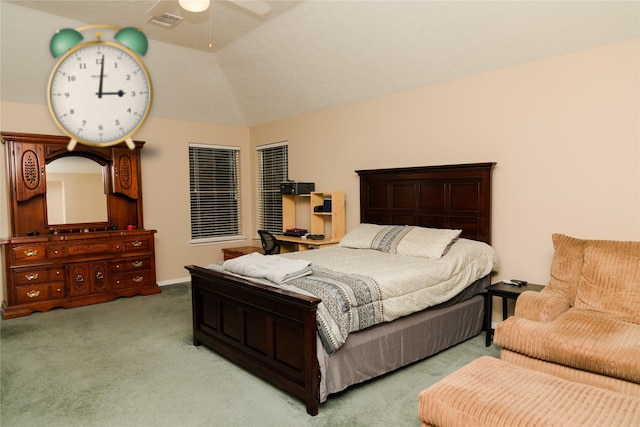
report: 3h01
